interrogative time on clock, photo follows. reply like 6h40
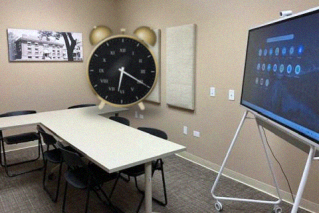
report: 6h20
